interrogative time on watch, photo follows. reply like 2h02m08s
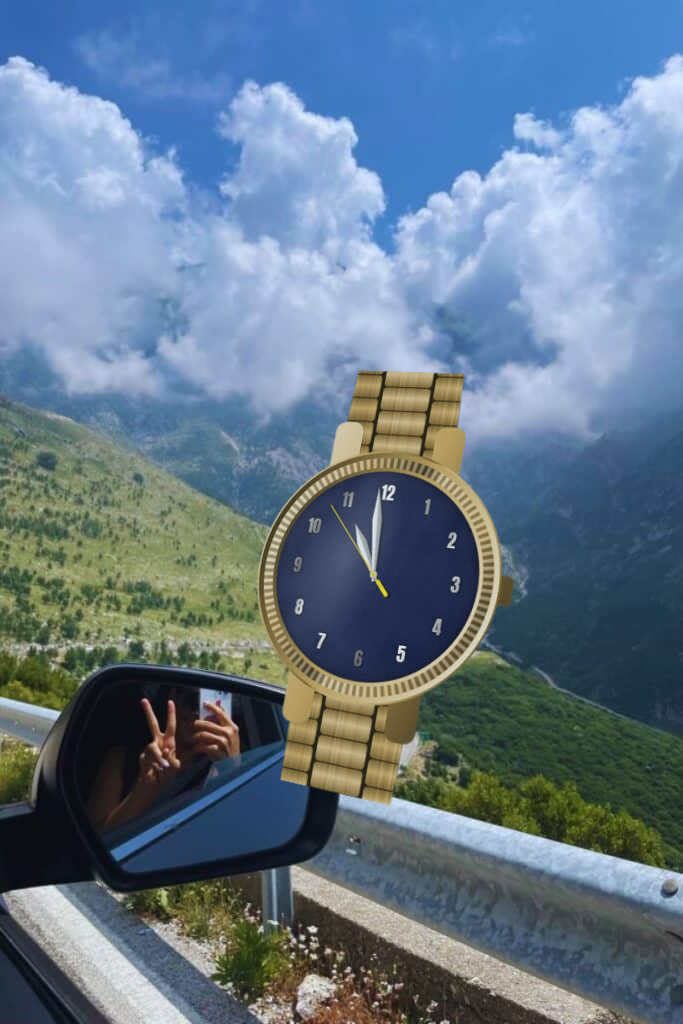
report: 10h58m53s
